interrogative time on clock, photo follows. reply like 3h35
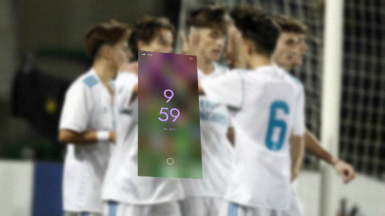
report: 9h59
